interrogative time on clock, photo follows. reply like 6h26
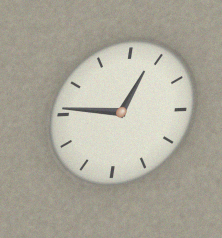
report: 12h46
